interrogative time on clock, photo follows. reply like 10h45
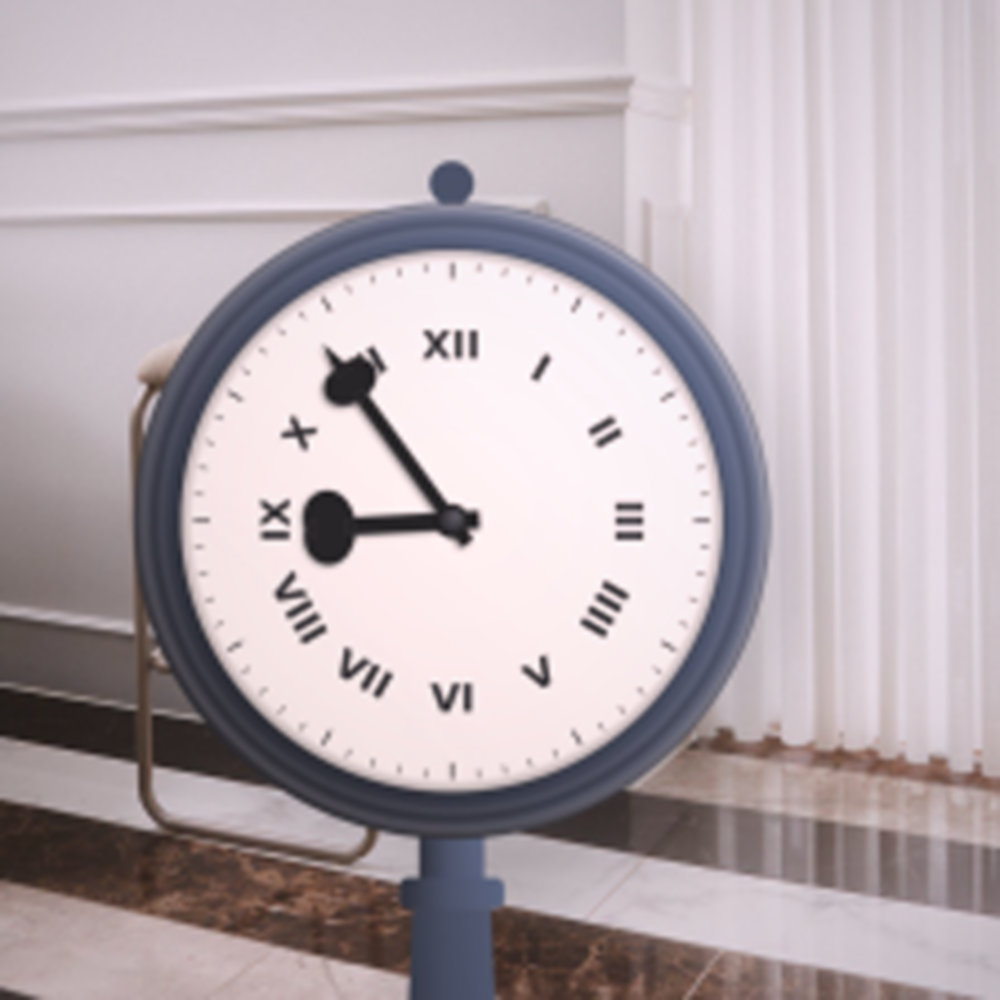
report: 8h54
